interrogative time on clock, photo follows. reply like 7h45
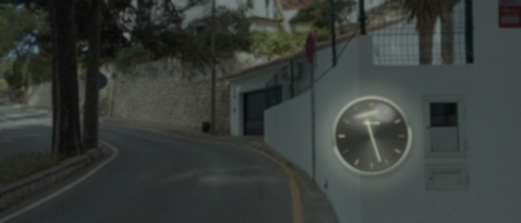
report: 11h27
